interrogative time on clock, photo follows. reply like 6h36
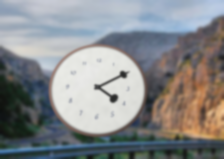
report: 4h10
